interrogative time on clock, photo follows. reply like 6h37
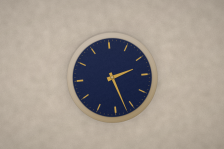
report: 2h27
